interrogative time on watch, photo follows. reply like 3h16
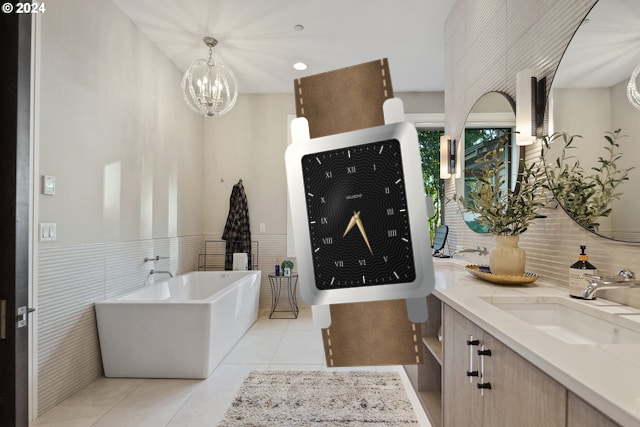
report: 7h27
